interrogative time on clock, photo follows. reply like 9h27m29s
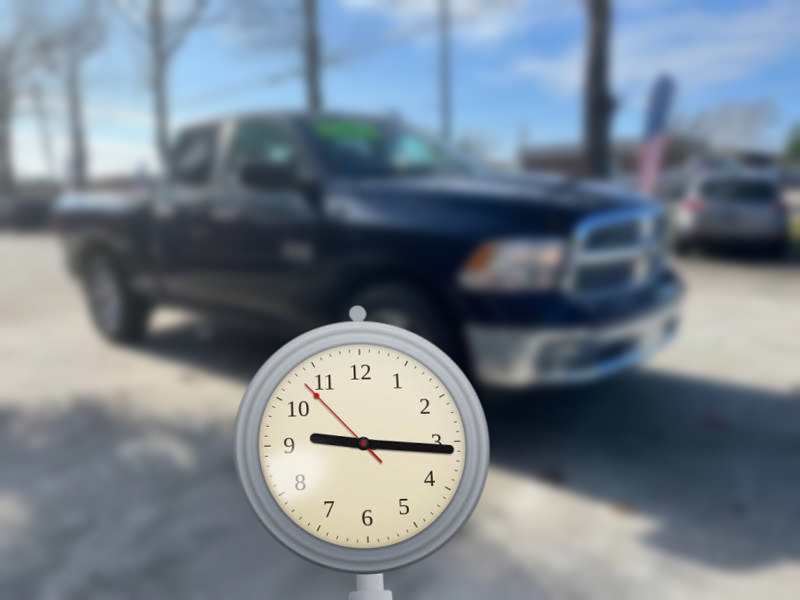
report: 9h15m53s
